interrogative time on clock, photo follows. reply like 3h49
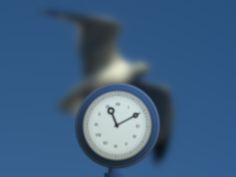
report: 11h10
